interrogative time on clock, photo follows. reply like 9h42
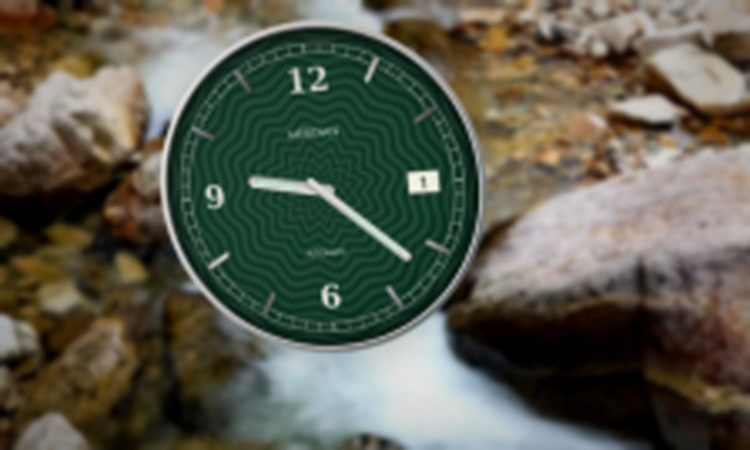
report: 9h22
